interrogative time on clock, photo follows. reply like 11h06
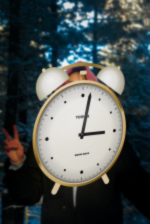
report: 3h02
